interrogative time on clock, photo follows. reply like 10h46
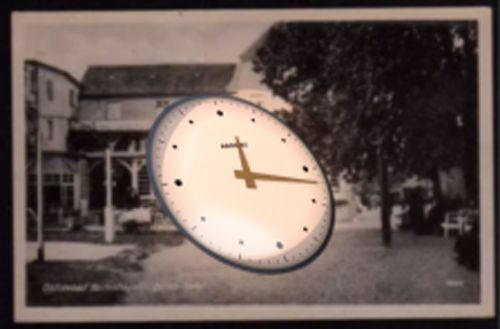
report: 12h17
